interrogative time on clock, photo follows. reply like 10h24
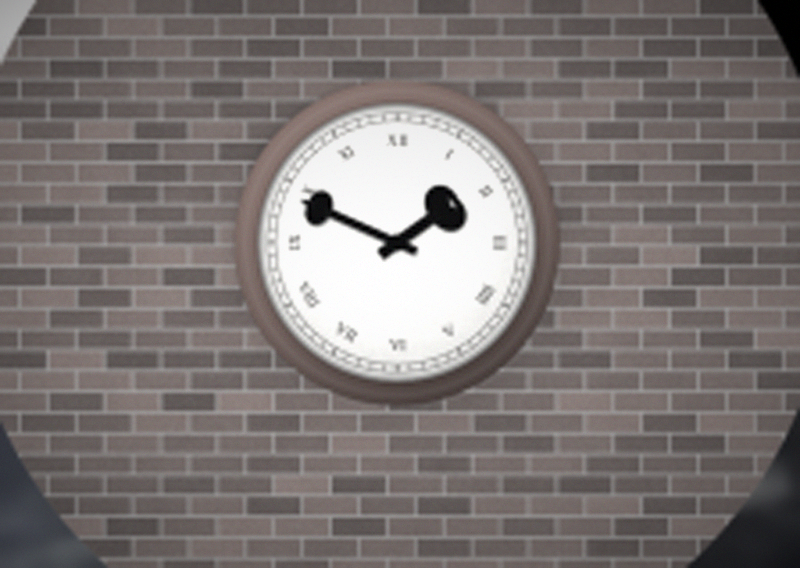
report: 1h49
